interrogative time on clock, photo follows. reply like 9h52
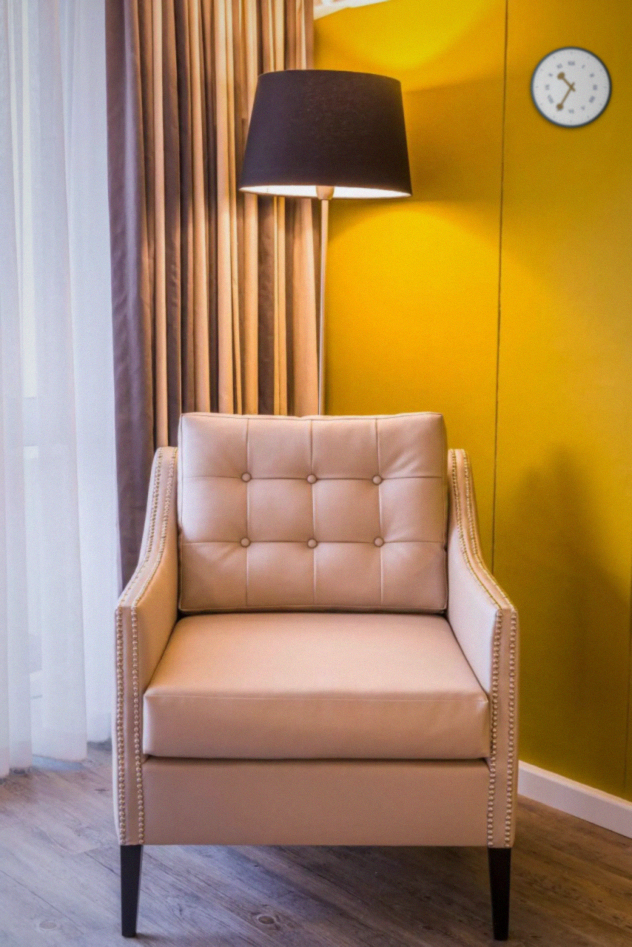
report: 10h35
